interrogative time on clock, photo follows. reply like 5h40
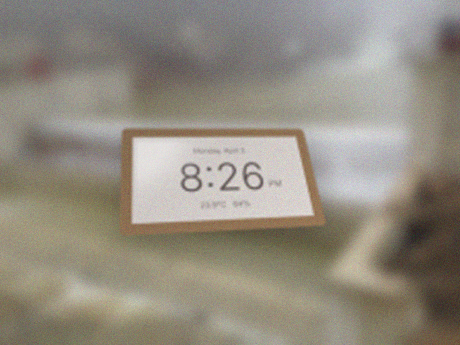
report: 8h26
